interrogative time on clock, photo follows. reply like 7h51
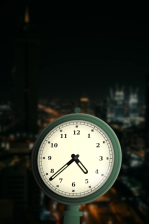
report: 4h38
